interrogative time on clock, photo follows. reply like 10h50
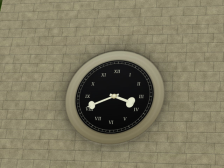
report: 3h41
